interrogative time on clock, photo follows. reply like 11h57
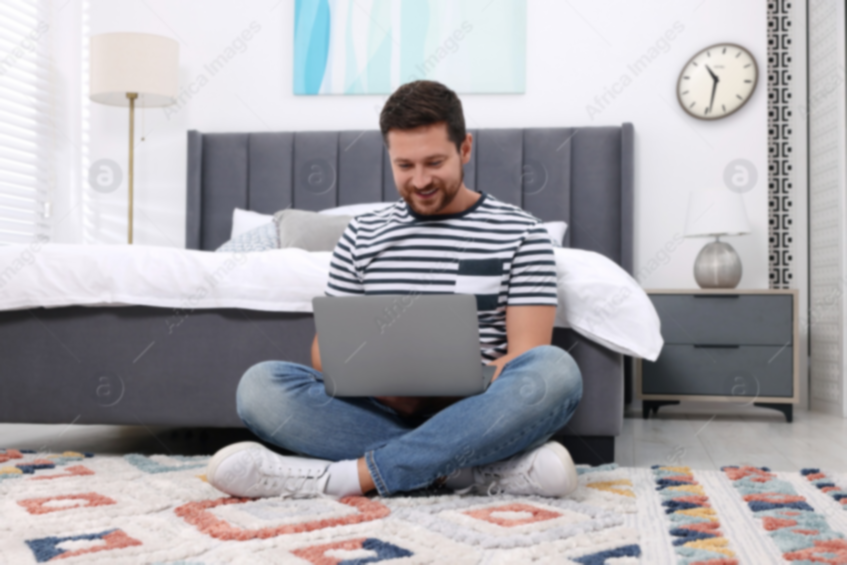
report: 10h29
